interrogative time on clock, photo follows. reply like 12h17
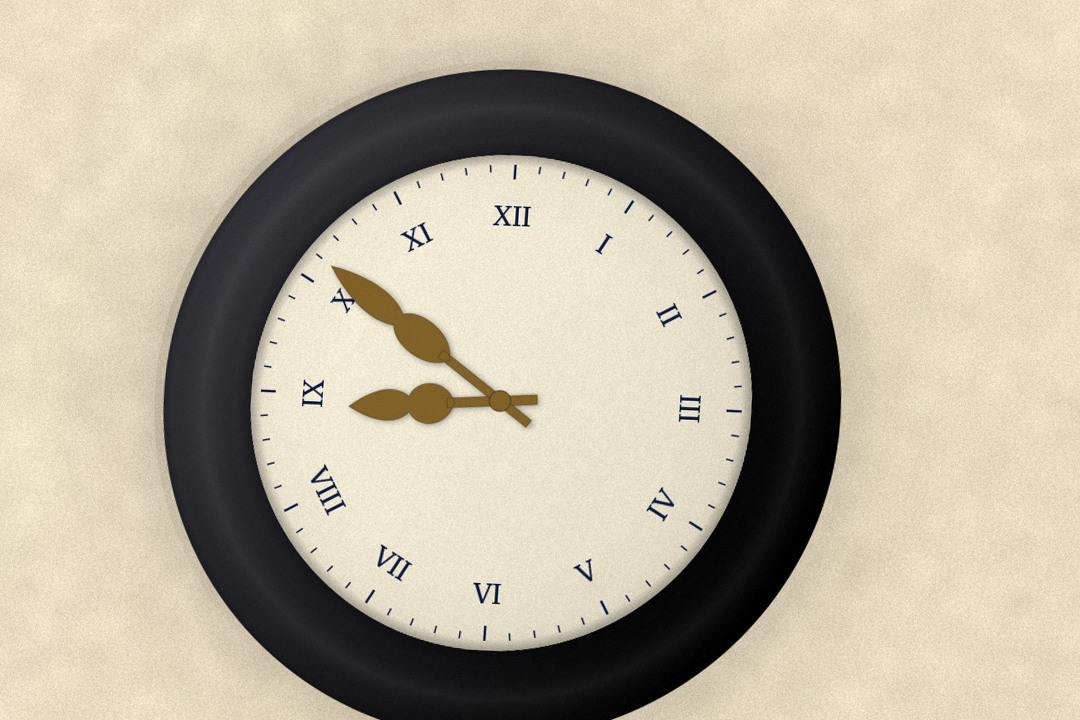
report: 8h51
